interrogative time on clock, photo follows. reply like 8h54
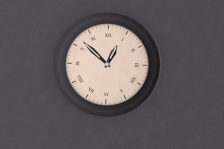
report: 12h52
